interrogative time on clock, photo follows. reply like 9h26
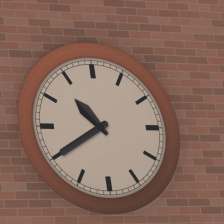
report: 10h40
